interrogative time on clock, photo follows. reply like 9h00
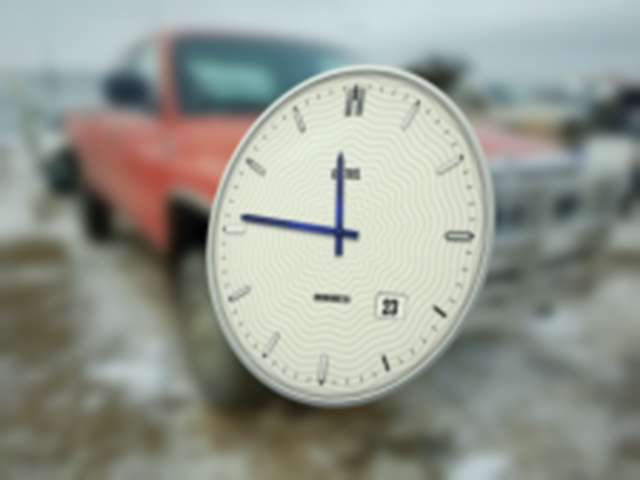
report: 11h46
